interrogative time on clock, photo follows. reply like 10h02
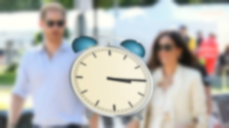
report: 3h15
